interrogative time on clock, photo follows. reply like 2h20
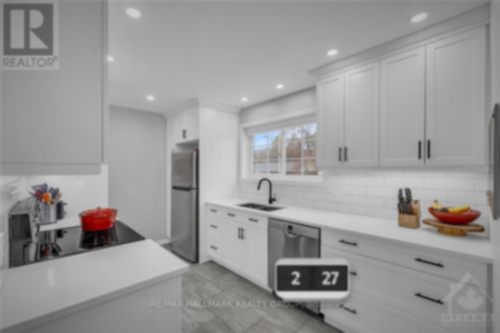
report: 2h27
